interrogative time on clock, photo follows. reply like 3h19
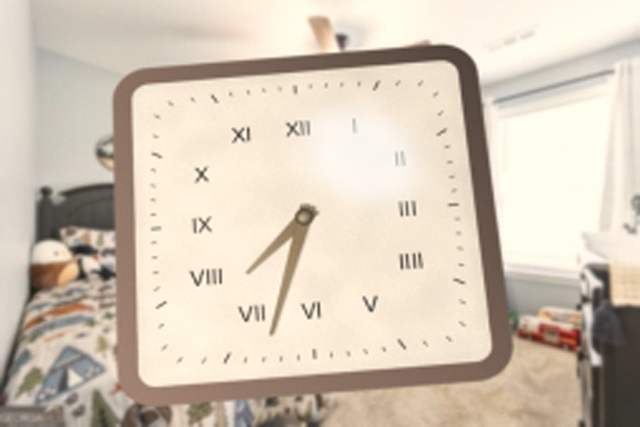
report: 7h33
